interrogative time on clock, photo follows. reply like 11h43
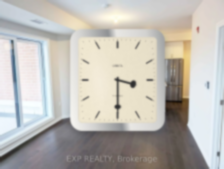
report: 3h30
